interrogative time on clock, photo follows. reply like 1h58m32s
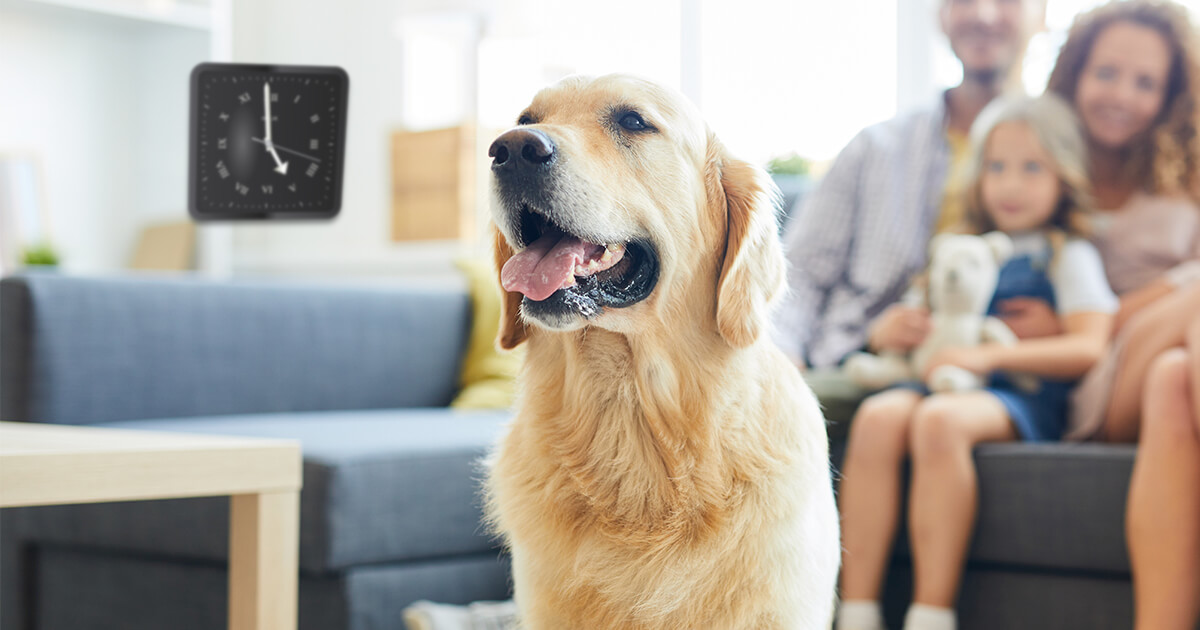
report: 4h59m18s
